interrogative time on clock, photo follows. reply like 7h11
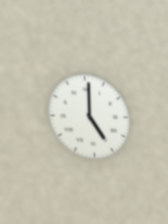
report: 5h01
